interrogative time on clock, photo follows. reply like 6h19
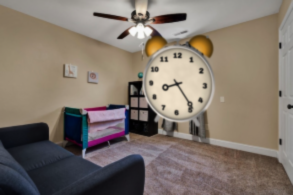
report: 8h24
